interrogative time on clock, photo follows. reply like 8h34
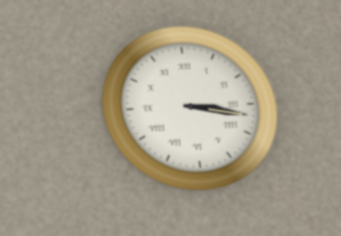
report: 3h17
